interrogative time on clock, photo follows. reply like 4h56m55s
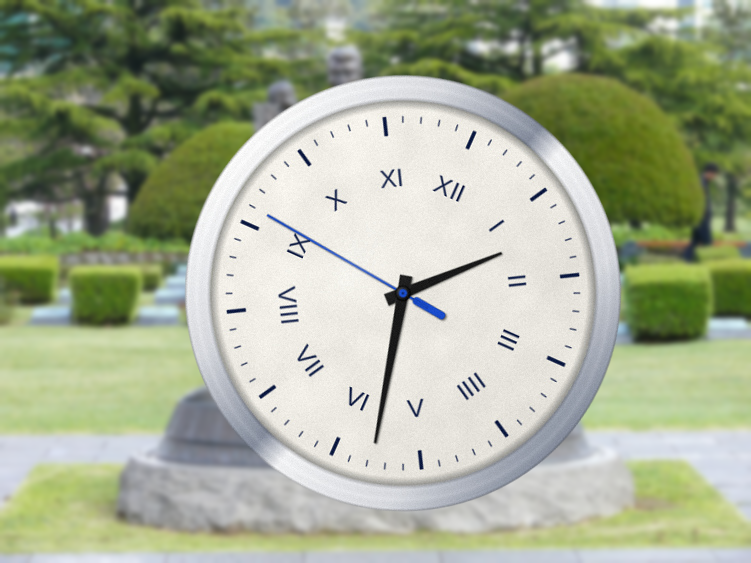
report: 1h27m46s
